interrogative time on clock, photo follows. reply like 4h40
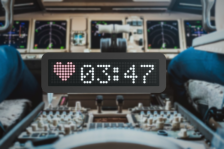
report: 3h47
